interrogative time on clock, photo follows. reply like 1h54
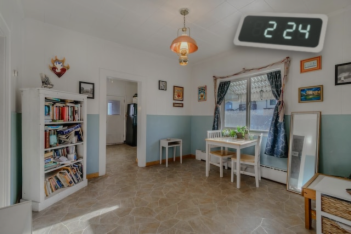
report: 2h24
